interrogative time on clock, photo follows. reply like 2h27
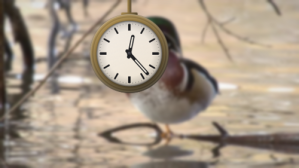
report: 12h23
